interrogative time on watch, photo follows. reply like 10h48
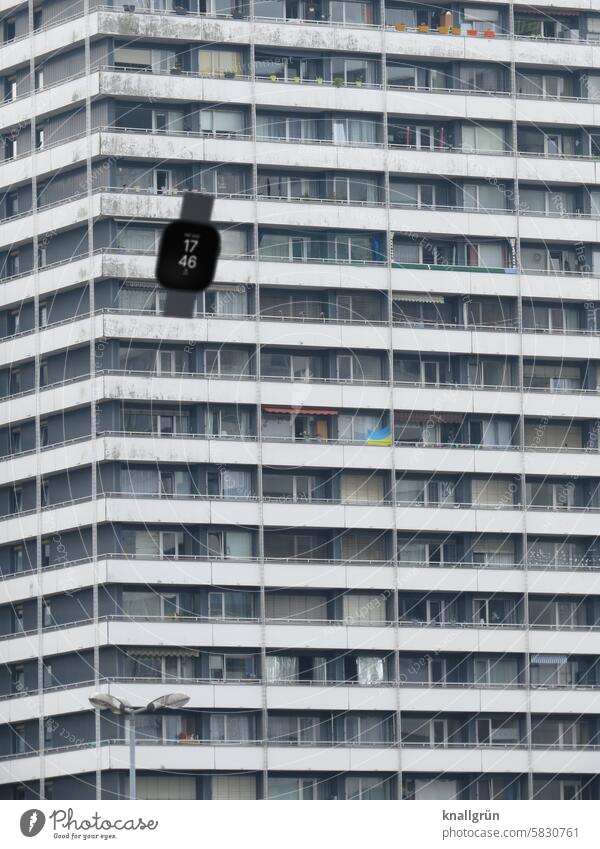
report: 17h46
